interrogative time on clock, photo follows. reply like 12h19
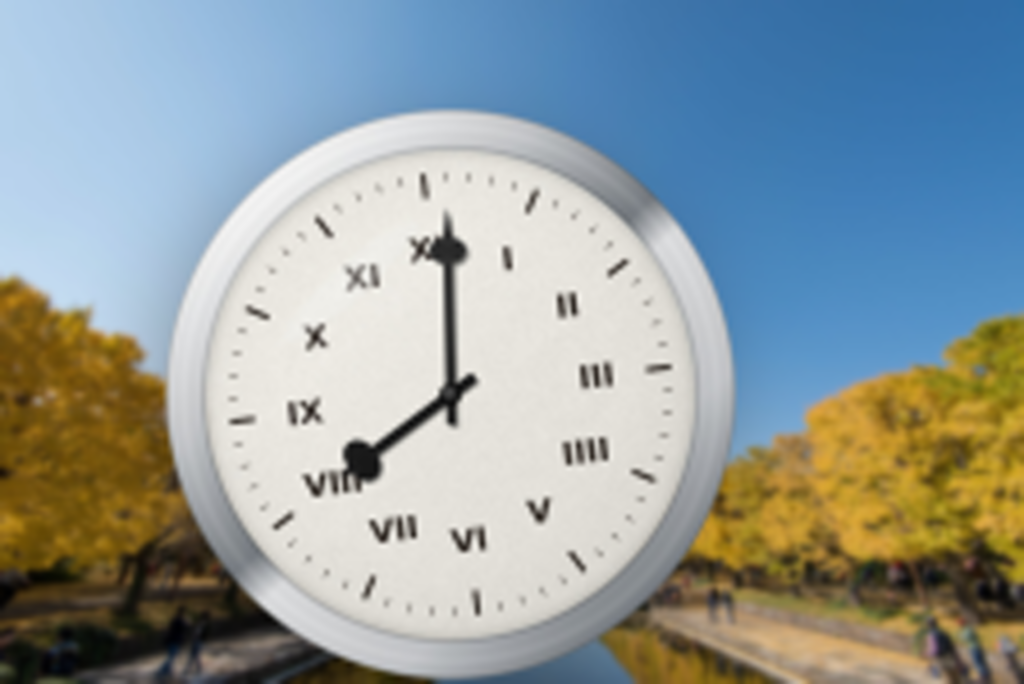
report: 8h01
